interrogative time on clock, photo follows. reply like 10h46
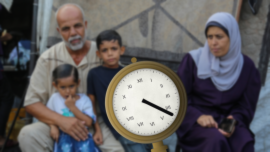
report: 4h22
